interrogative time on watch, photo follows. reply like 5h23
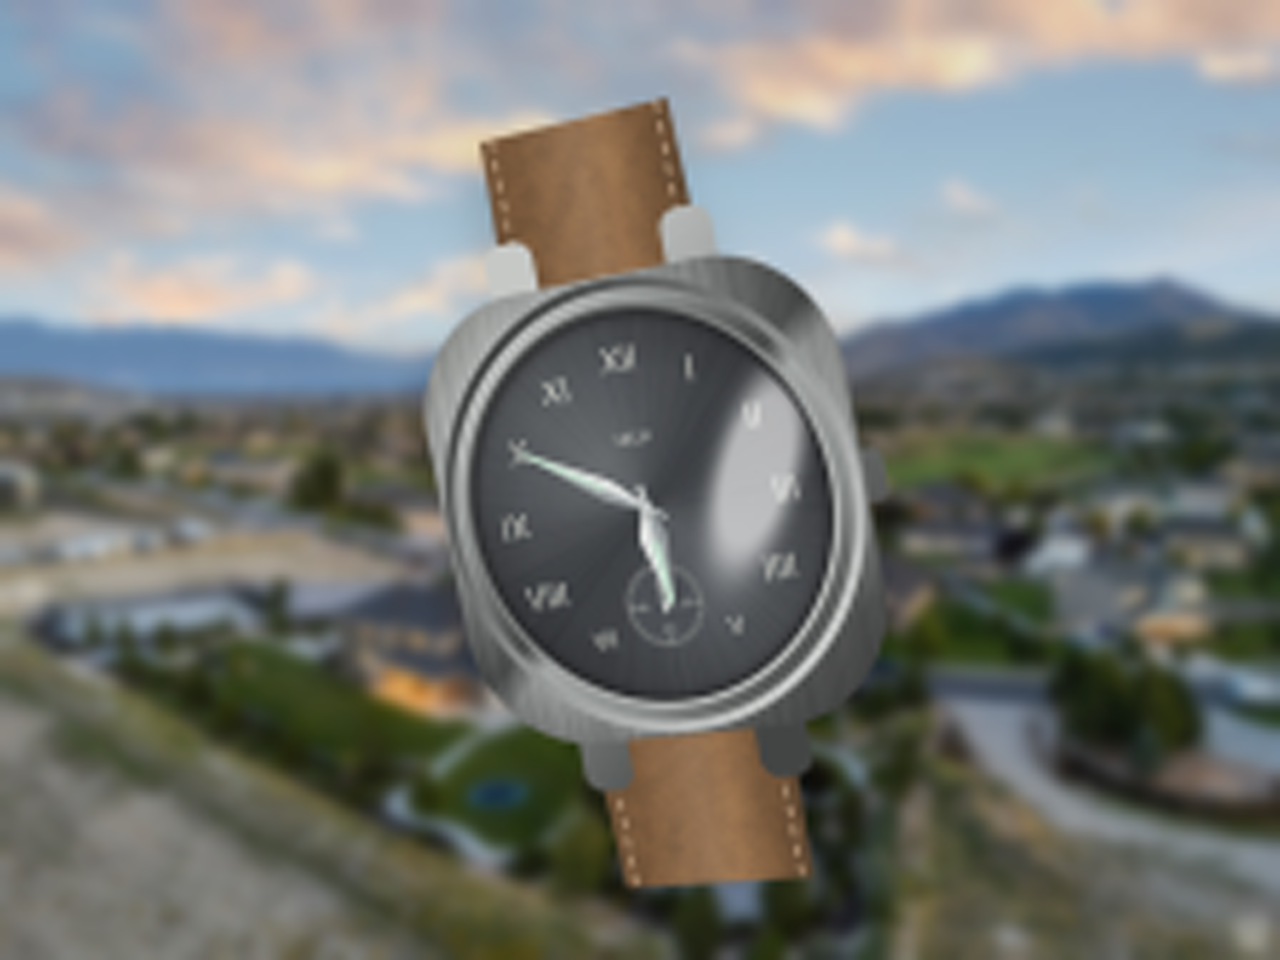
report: 5h50
